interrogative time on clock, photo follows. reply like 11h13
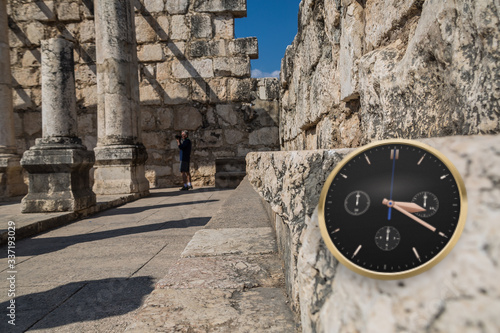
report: 3h20
